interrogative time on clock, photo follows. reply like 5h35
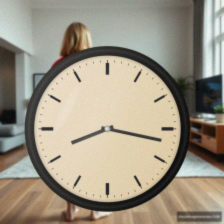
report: 8h17
